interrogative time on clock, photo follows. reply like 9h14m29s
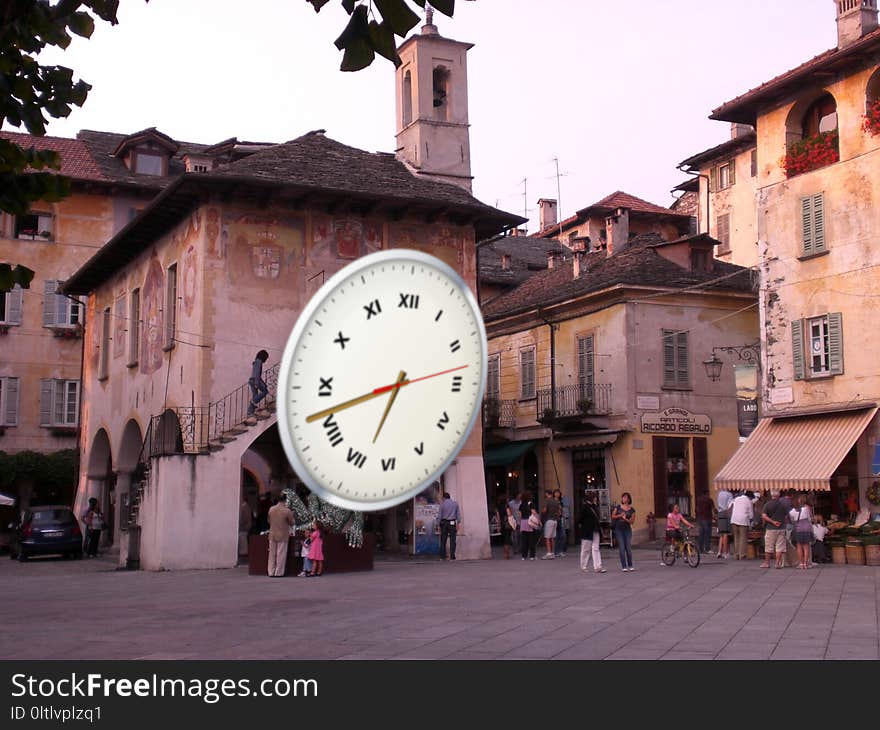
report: 6h42m13s
